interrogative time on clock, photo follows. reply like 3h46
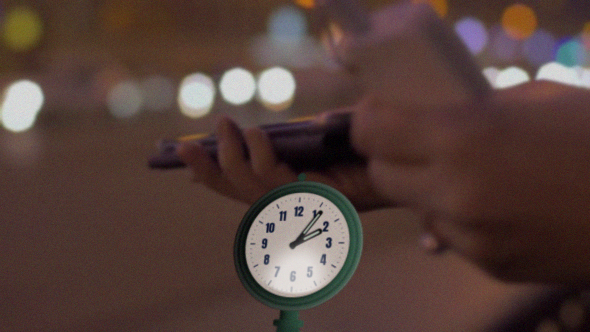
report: 2h06
